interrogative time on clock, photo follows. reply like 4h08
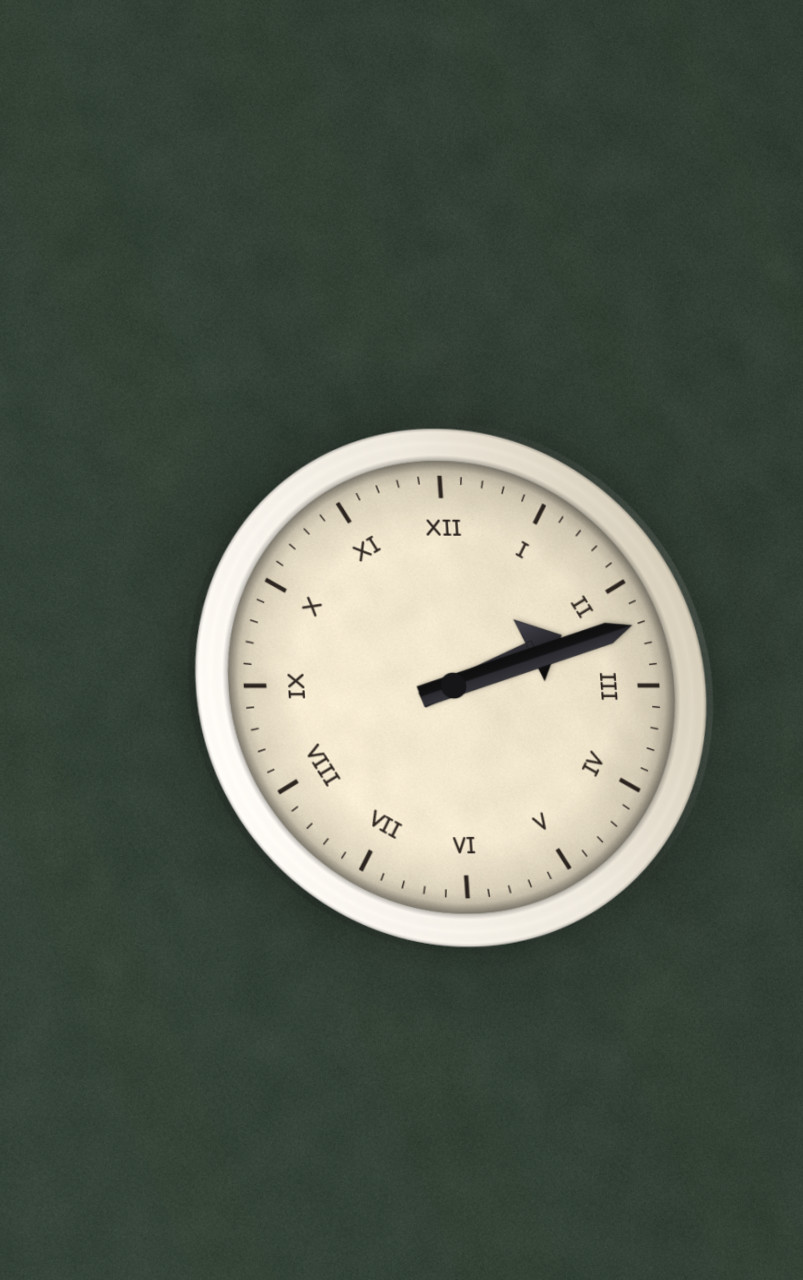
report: 2h12
